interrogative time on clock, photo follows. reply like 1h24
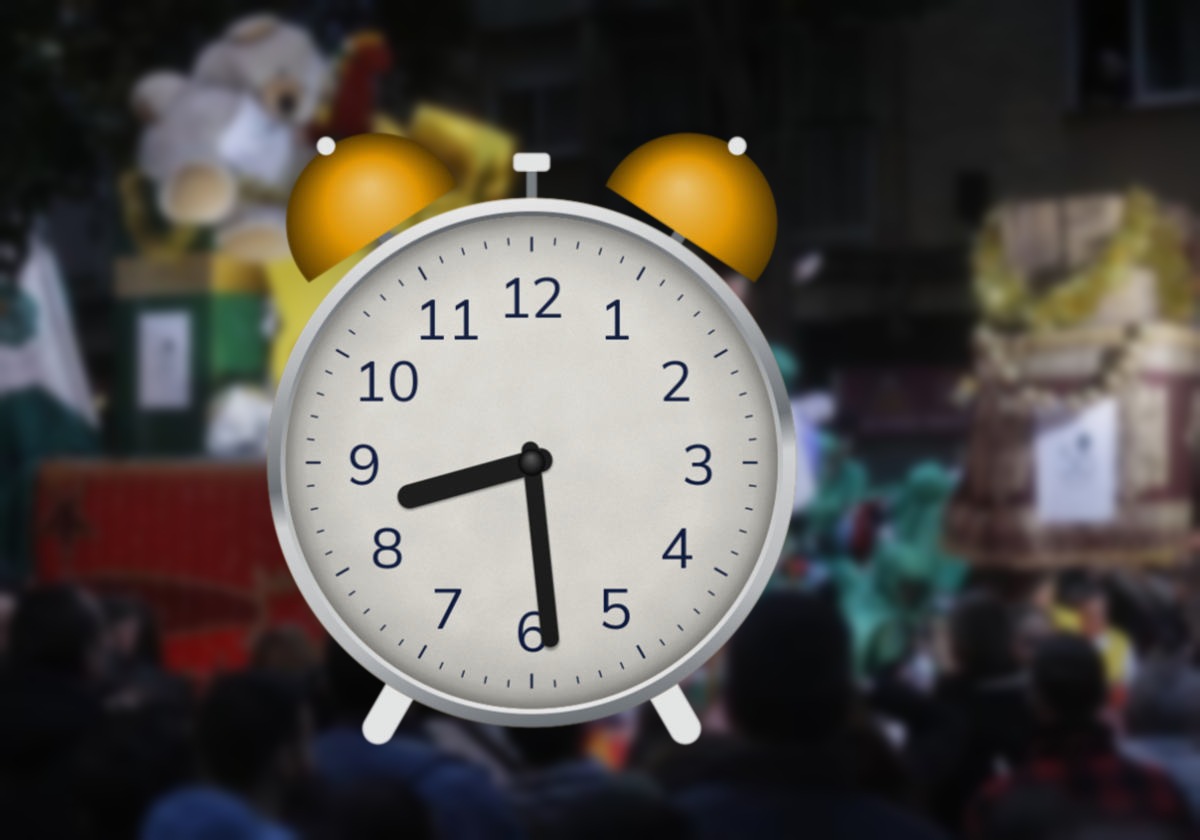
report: 8h29
